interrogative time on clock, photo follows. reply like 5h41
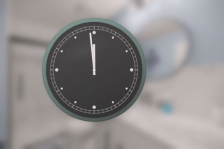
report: 11h59
